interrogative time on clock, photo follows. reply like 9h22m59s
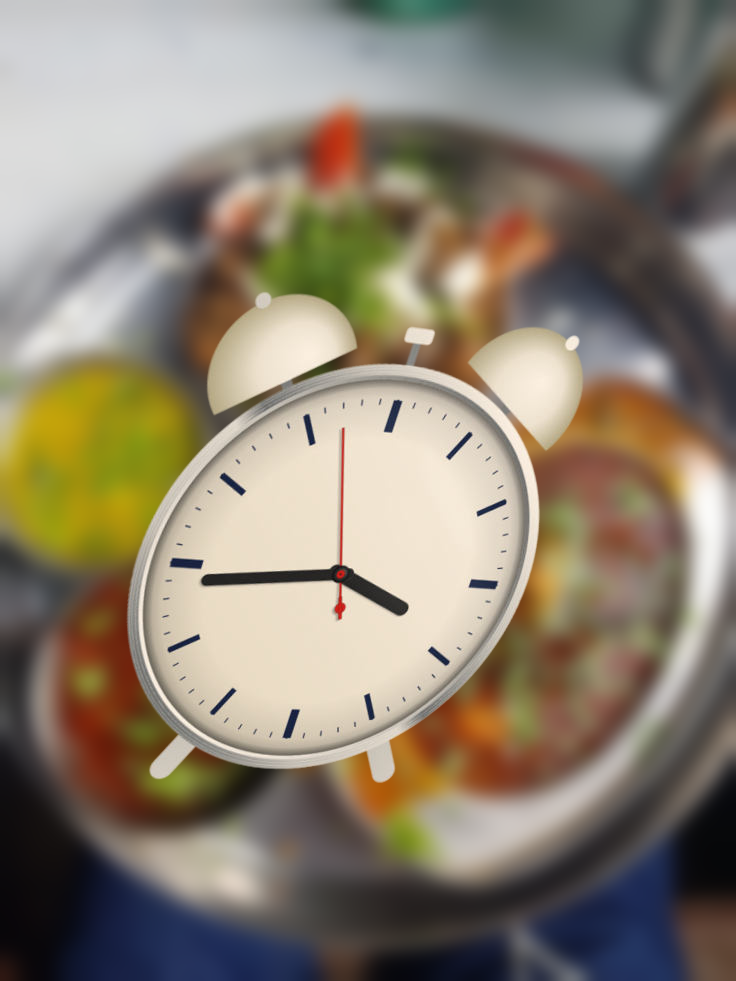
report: 3h43m57s
